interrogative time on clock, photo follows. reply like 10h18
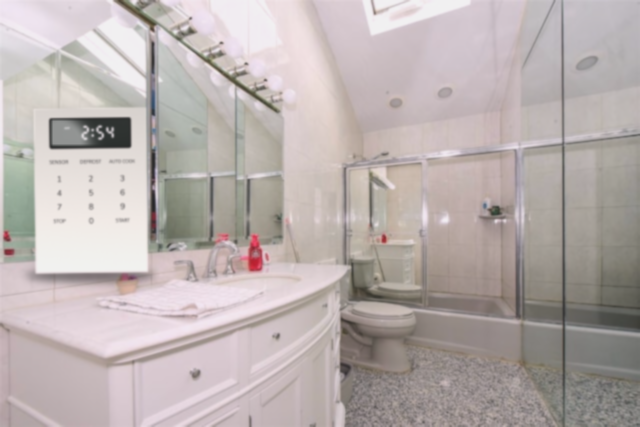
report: 2h54
